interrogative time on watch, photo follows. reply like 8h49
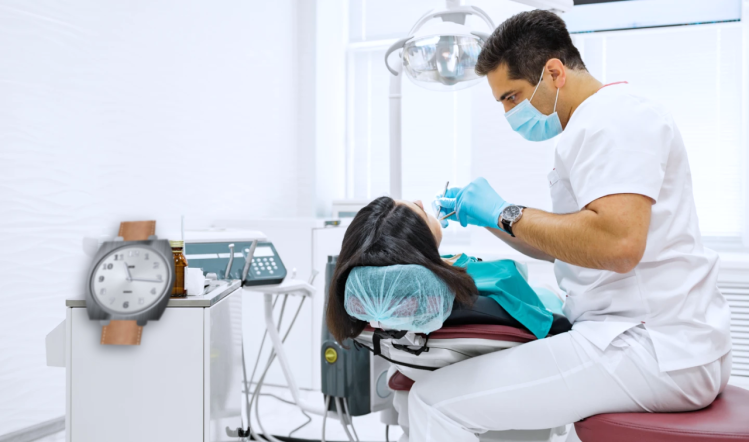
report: 11h16
